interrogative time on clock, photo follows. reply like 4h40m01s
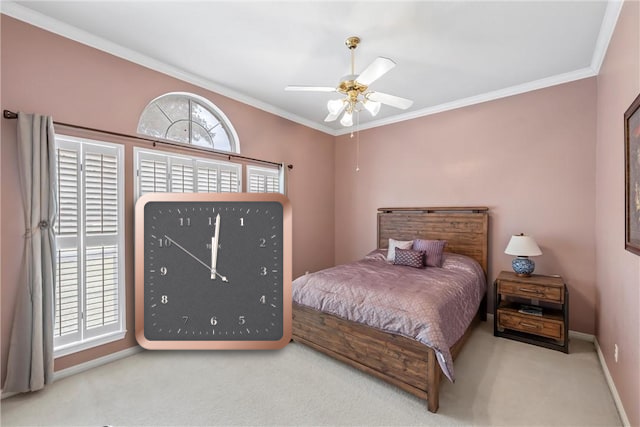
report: 12h00m51s
